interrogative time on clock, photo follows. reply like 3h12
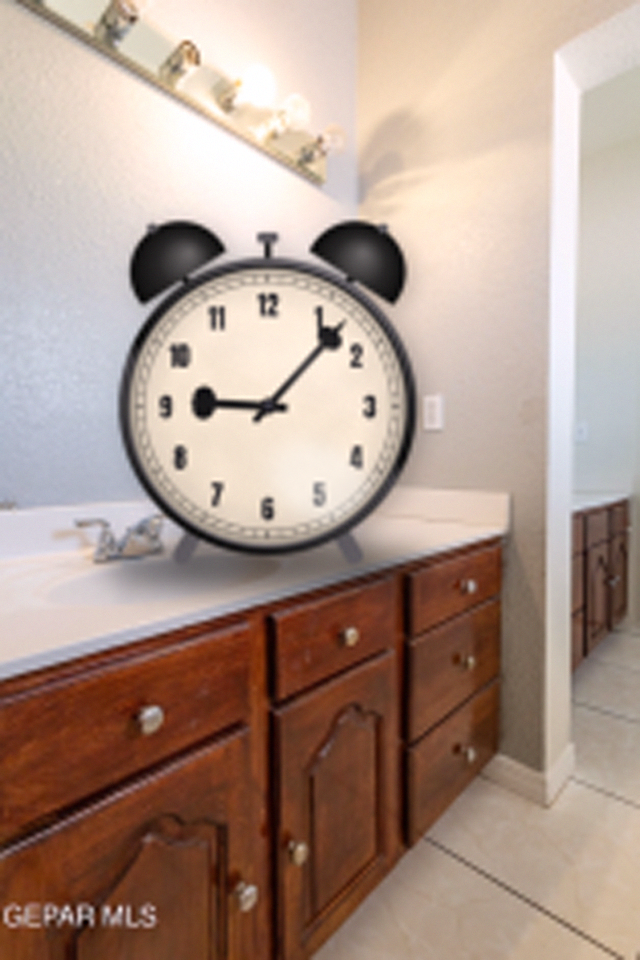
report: 9h07
